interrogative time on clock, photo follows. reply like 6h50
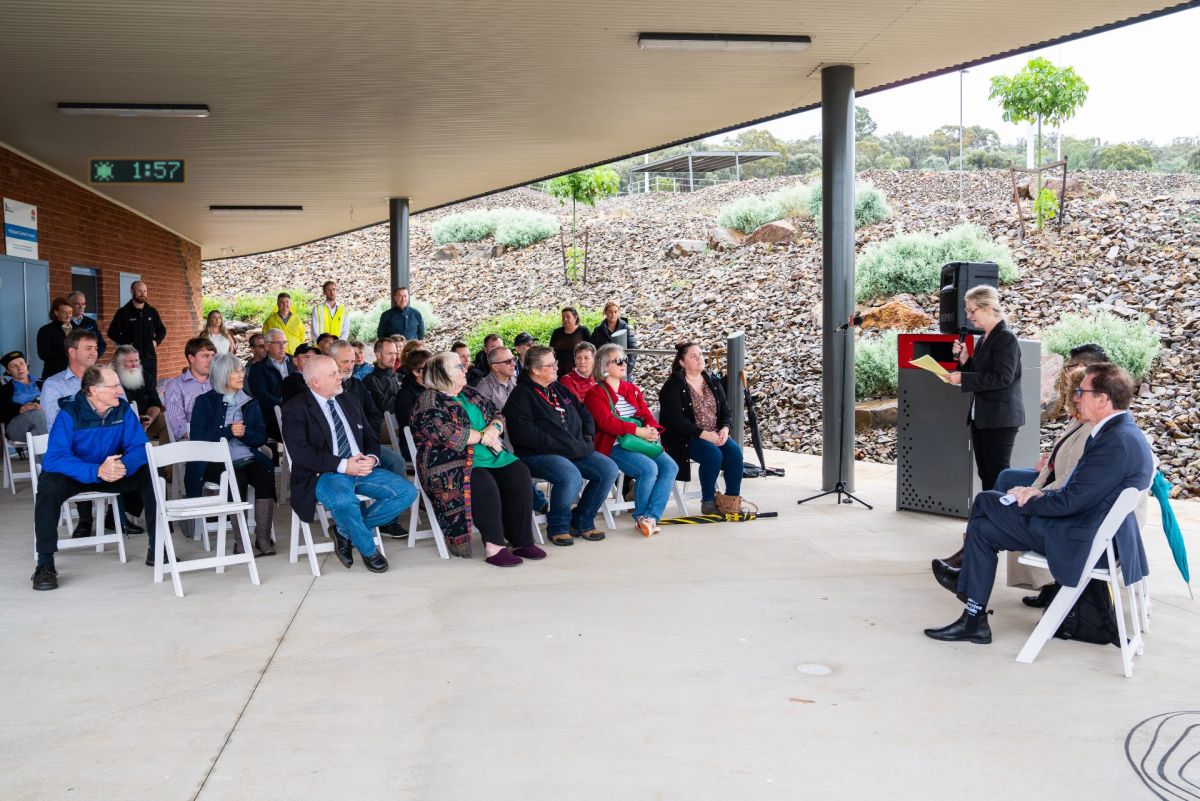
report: 1h57
